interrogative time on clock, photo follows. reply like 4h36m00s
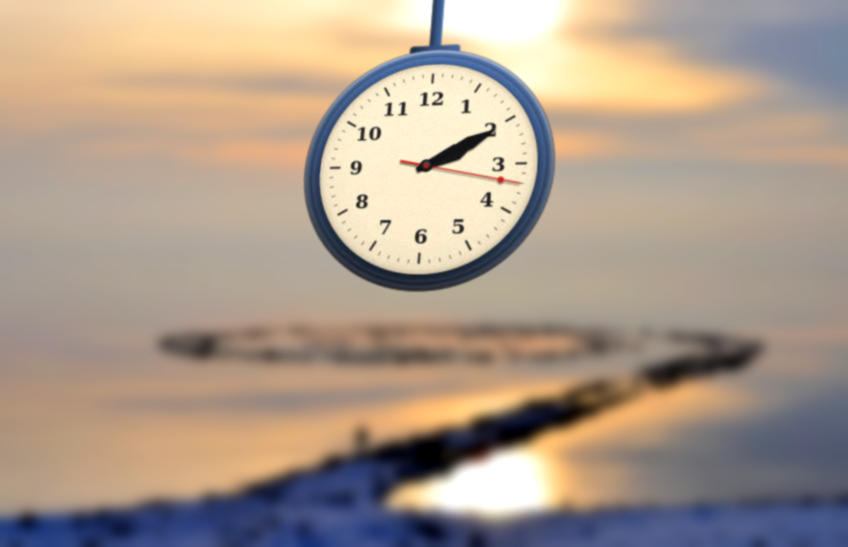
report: 2h10m17s
